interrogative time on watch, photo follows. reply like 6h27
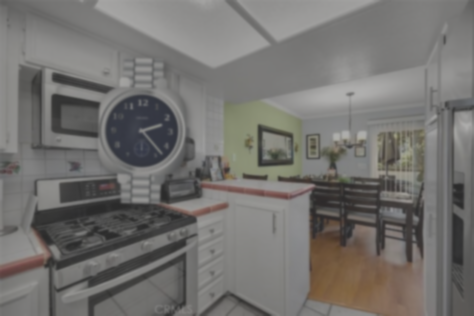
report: 2h23
